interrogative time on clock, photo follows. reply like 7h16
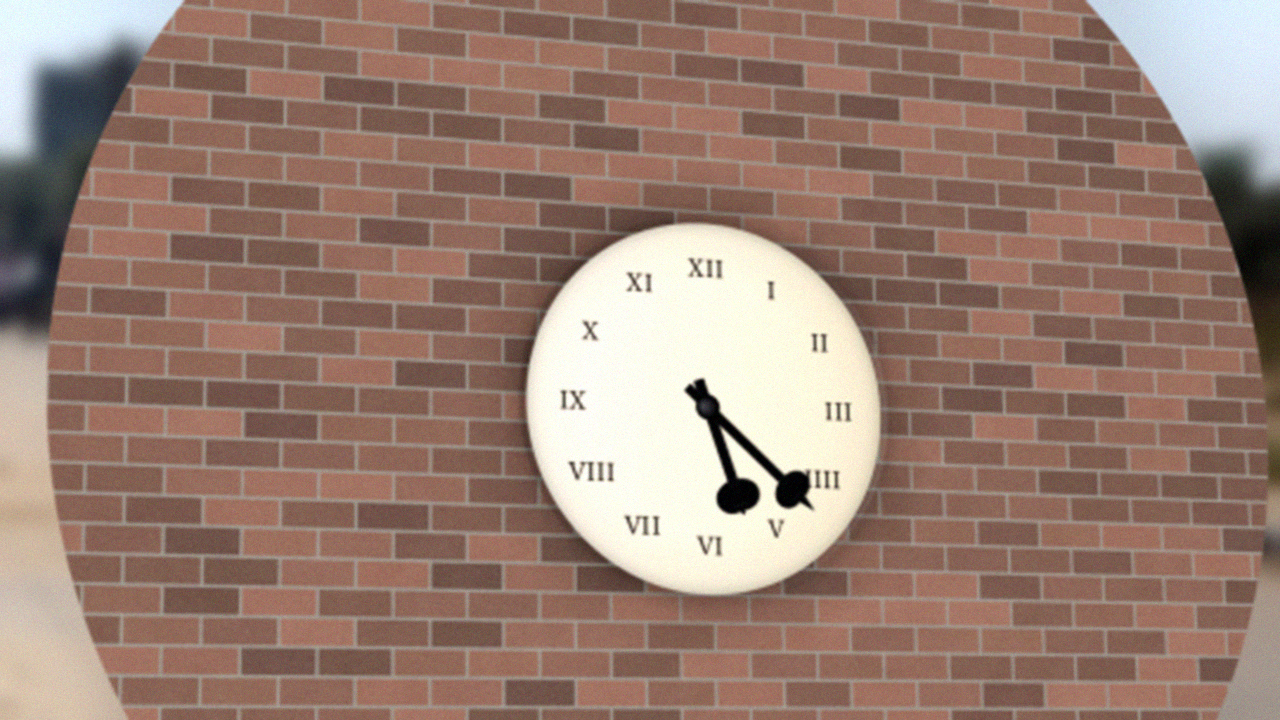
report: 5h22
